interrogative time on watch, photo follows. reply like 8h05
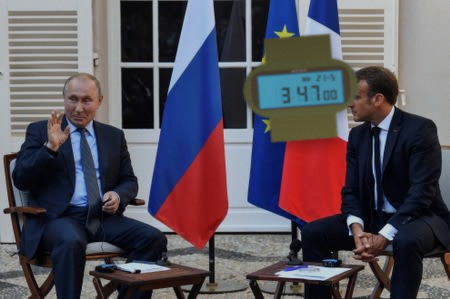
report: 3h47
